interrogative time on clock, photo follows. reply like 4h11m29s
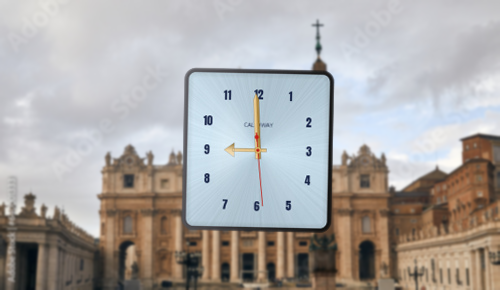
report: 8h59m29s
